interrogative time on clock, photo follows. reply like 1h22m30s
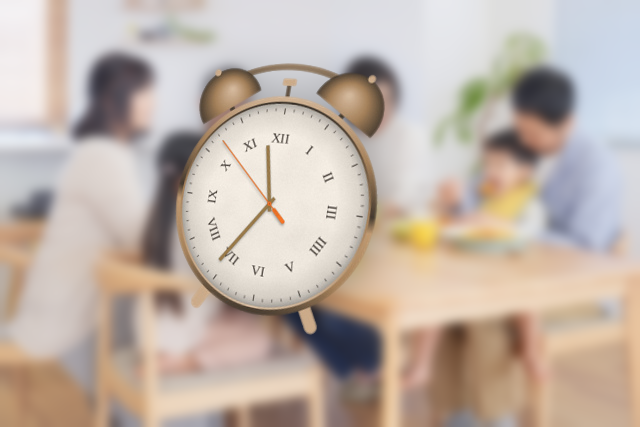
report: 11h35m52s
